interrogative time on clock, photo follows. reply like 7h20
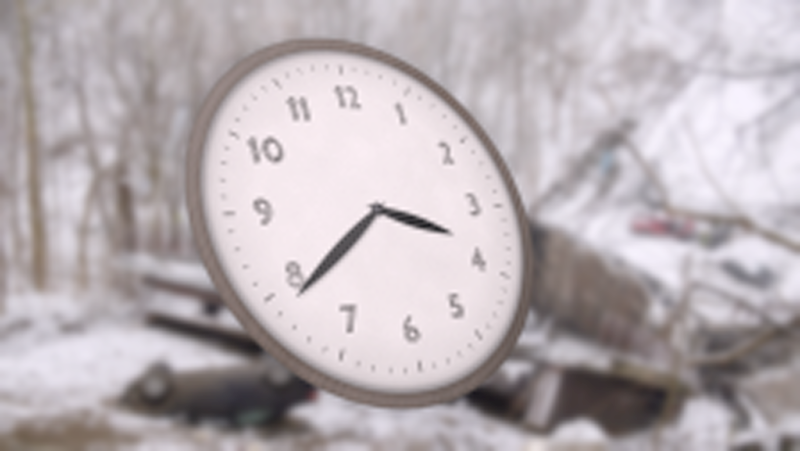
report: 3h39
